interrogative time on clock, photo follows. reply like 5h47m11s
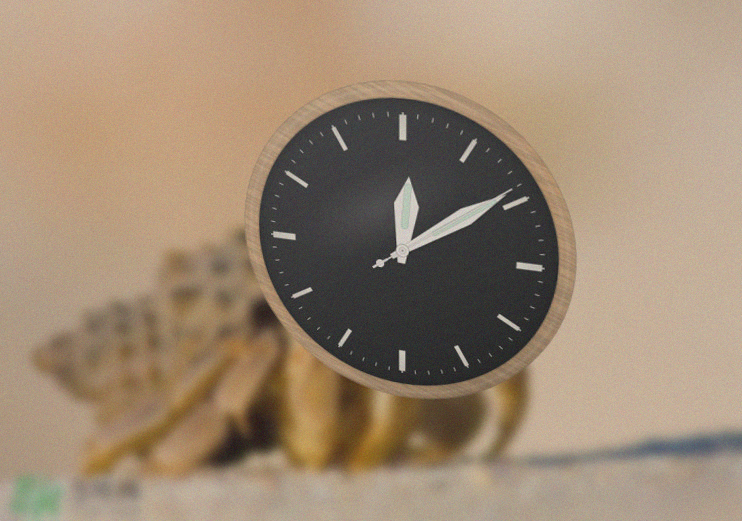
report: 12h09m09s
